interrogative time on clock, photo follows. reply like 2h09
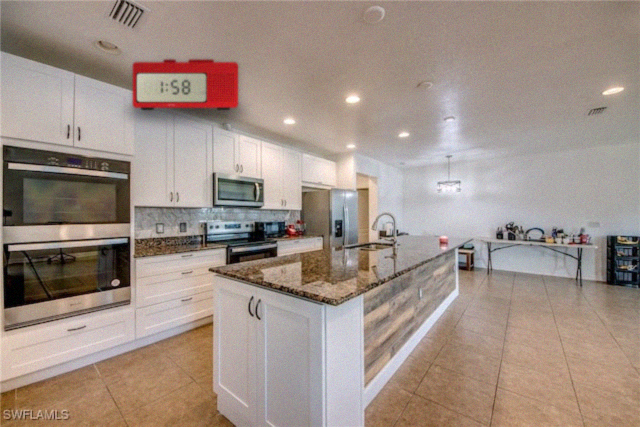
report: 1h58
